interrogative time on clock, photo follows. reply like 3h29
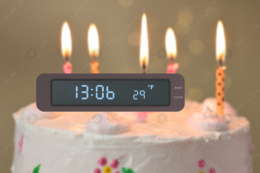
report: 13h06
